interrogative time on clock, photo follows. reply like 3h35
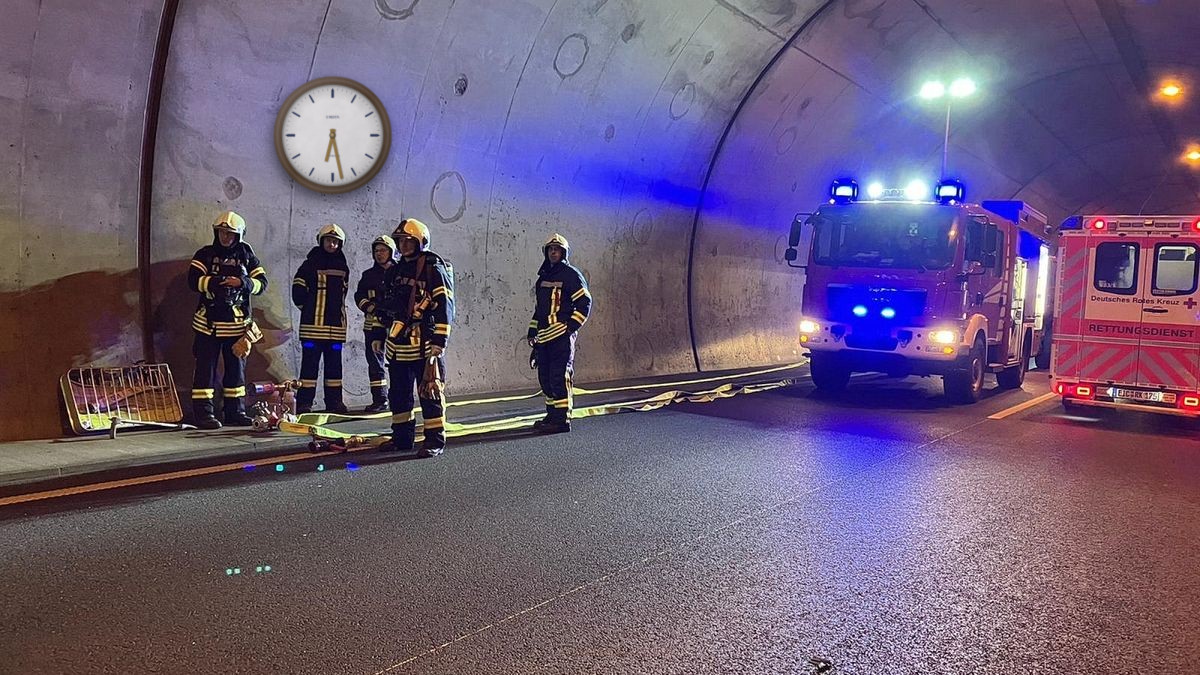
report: 6h28
